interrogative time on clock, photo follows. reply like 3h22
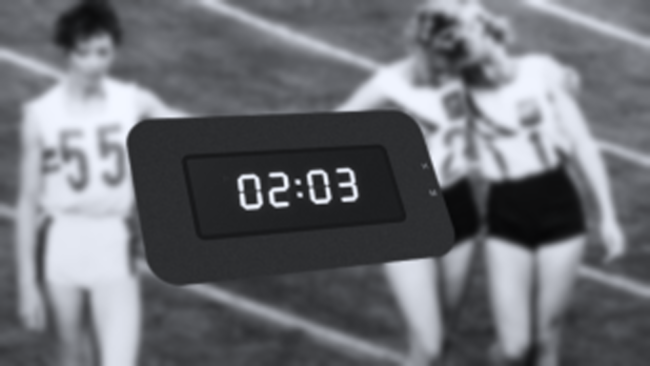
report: 2h03
